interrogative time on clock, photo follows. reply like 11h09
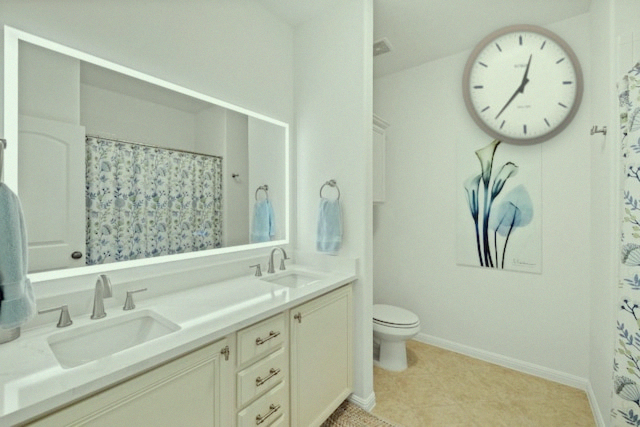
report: 12h37
